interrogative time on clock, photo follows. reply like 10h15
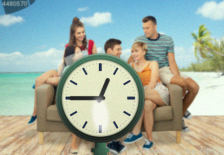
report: 12h45
